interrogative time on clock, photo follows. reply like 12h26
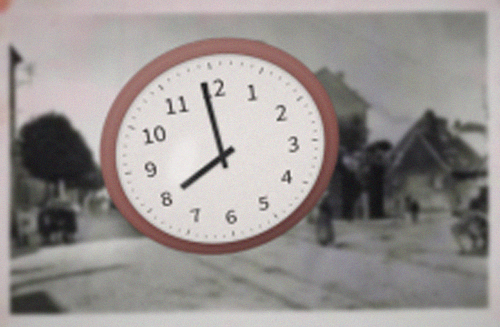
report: 7h59
